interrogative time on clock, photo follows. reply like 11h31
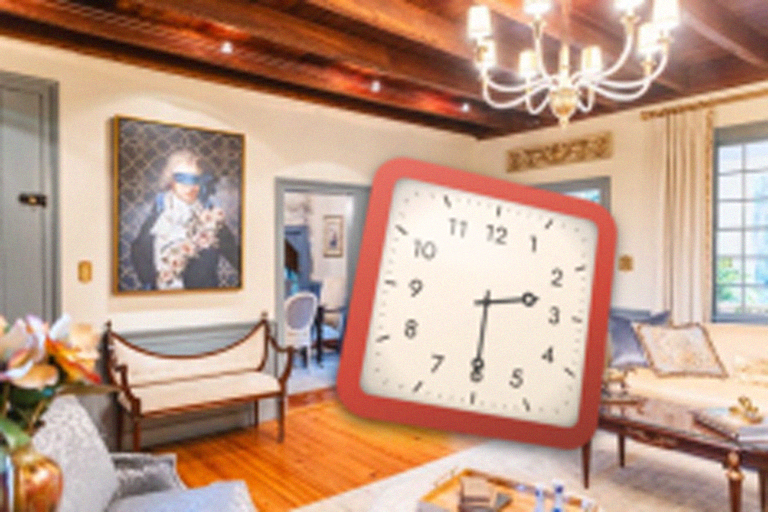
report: 2h30
